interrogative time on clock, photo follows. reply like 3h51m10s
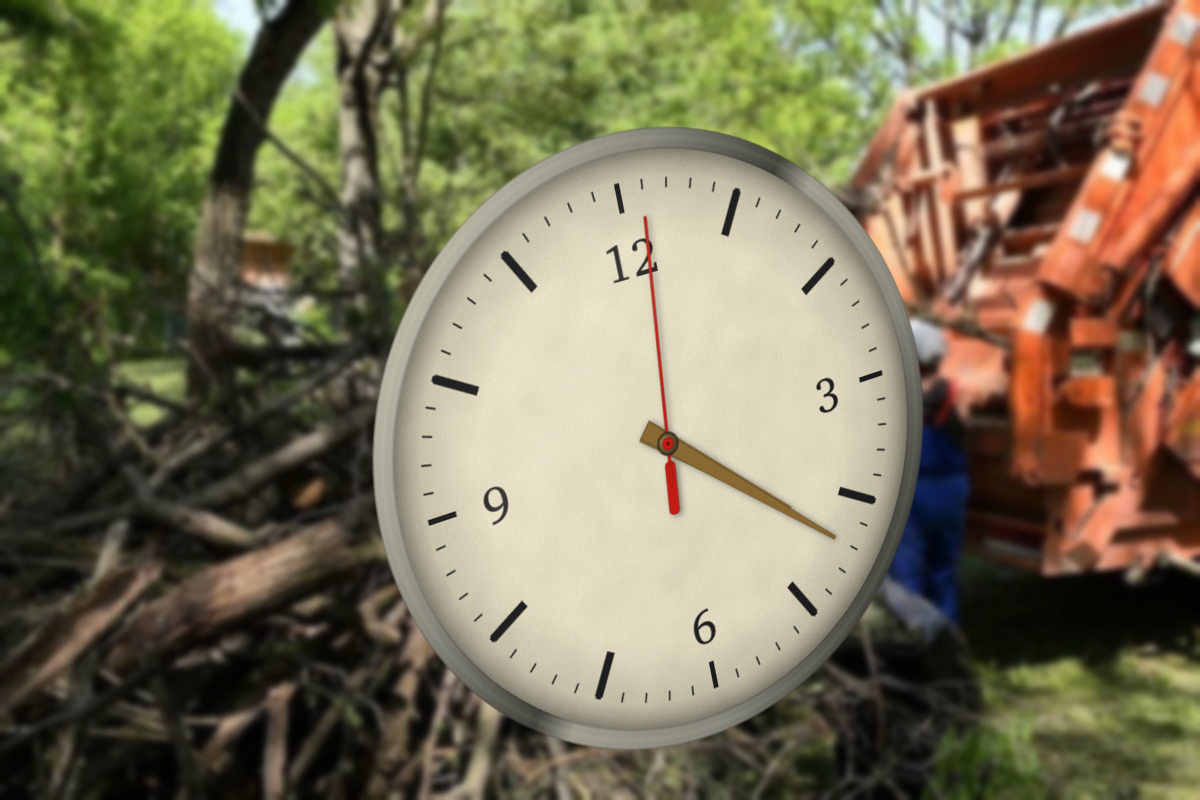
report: 4h22m01s
